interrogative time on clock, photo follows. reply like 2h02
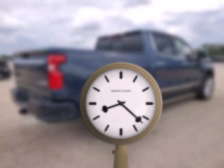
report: 8h22
